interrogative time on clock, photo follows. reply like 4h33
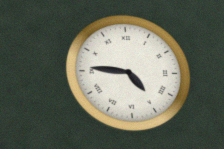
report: 4h46
